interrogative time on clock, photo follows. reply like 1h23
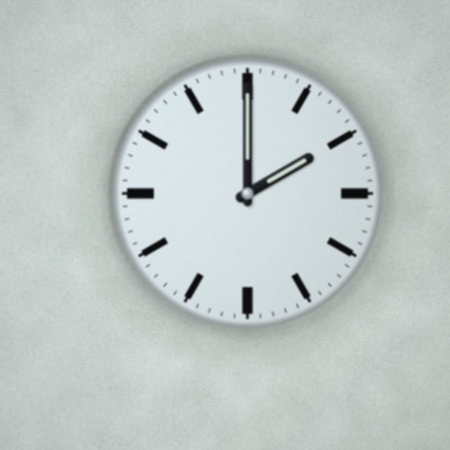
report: 2h00
